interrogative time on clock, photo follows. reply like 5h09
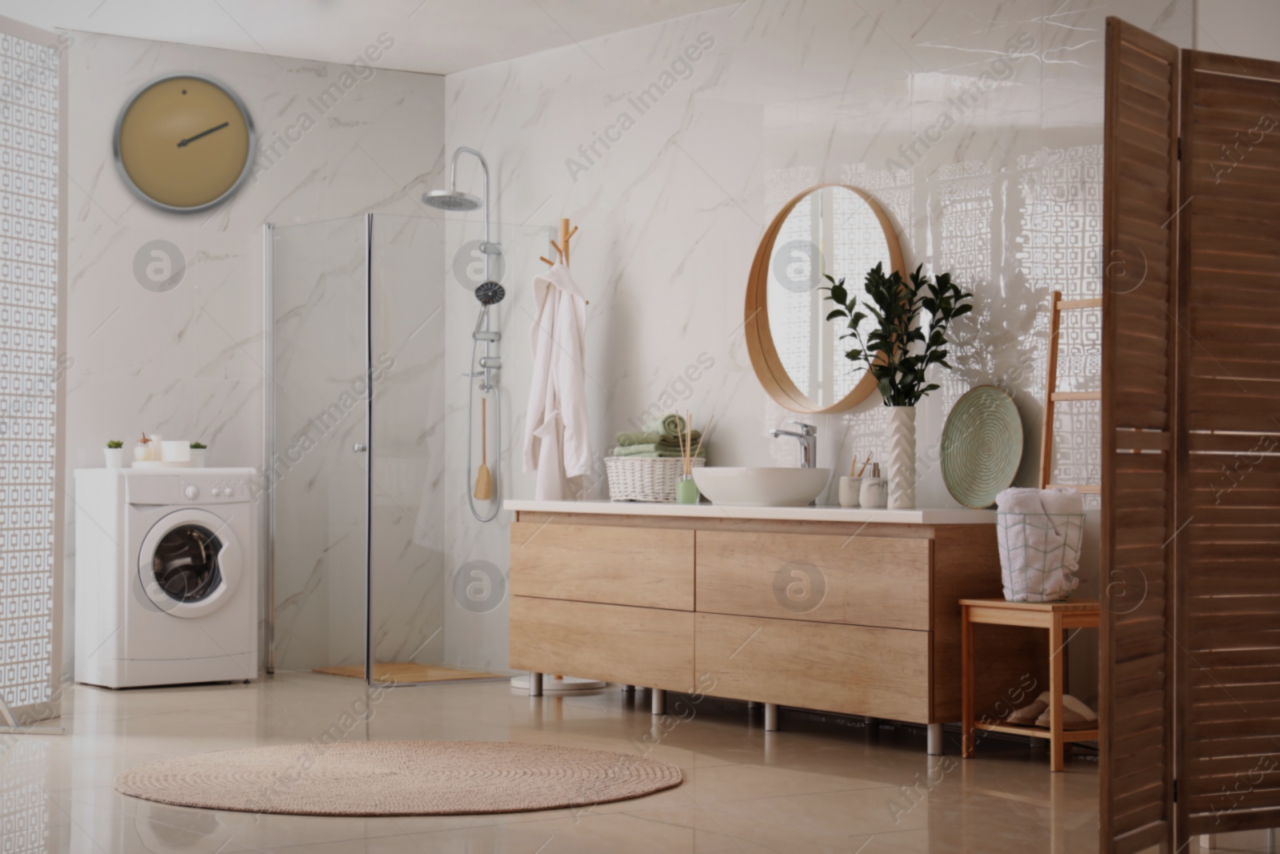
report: 2h11
